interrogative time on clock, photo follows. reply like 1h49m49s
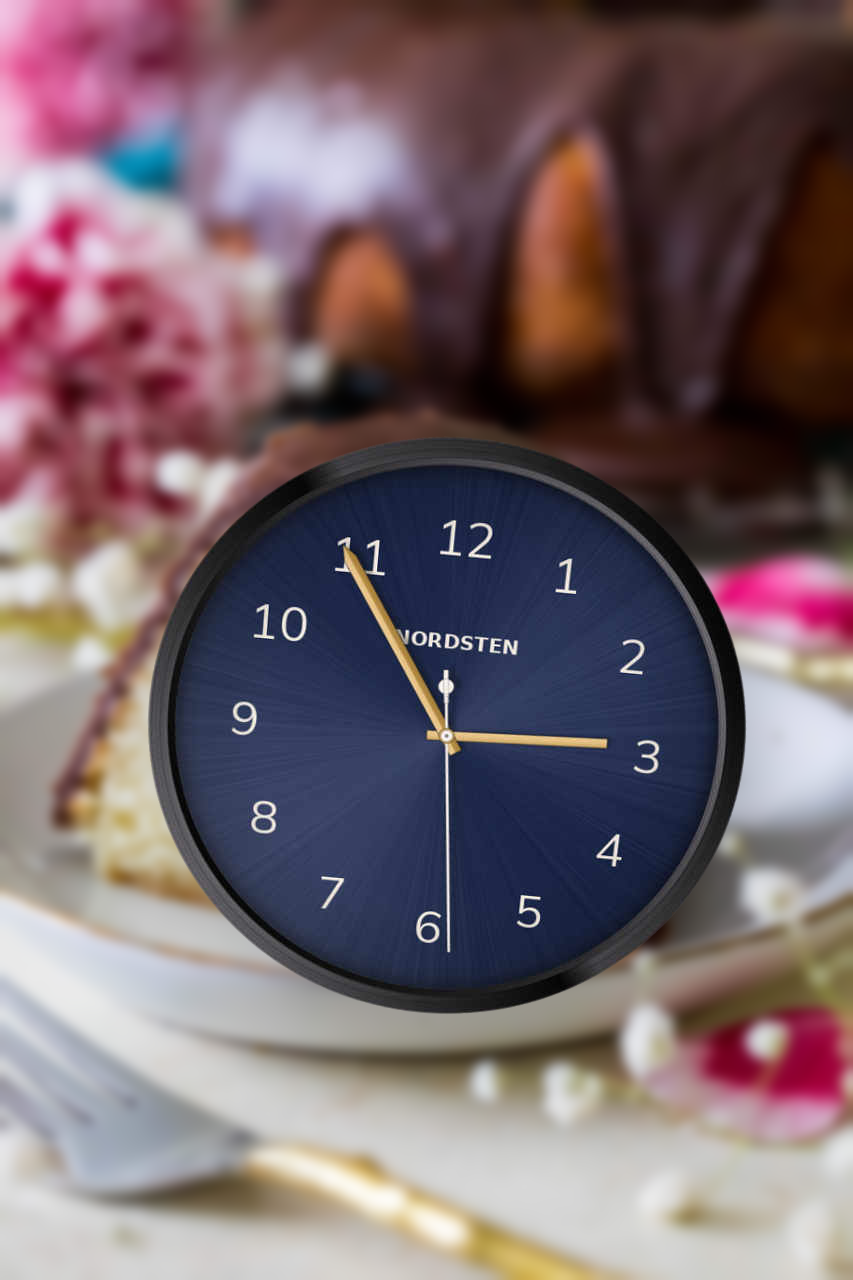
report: 2h54m29s
